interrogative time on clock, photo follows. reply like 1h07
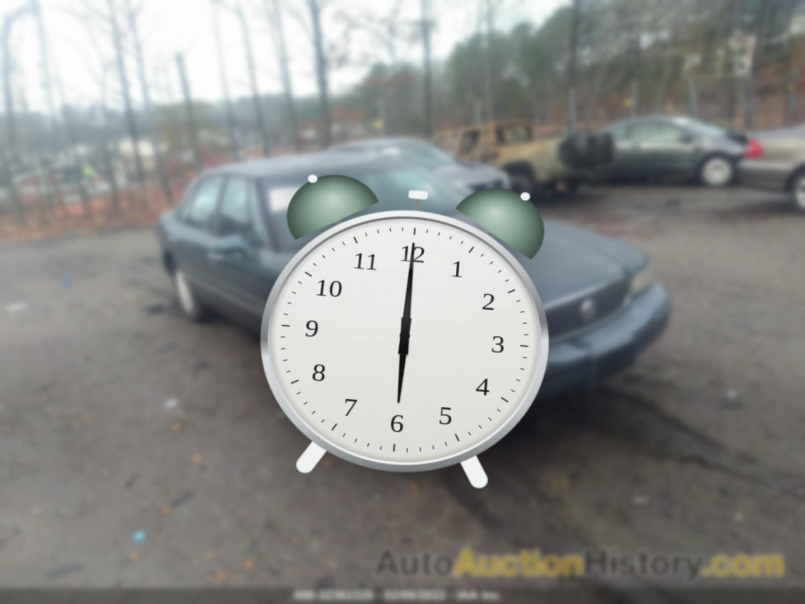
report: 6h00
